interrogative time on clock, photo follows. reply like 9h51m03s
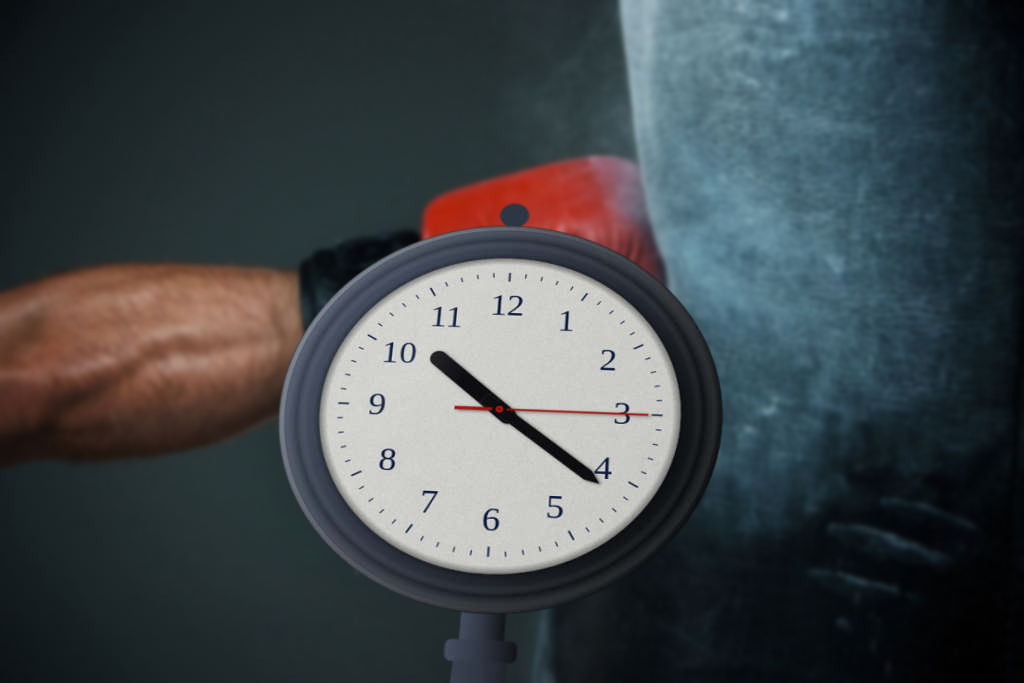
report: 10h21m15s
